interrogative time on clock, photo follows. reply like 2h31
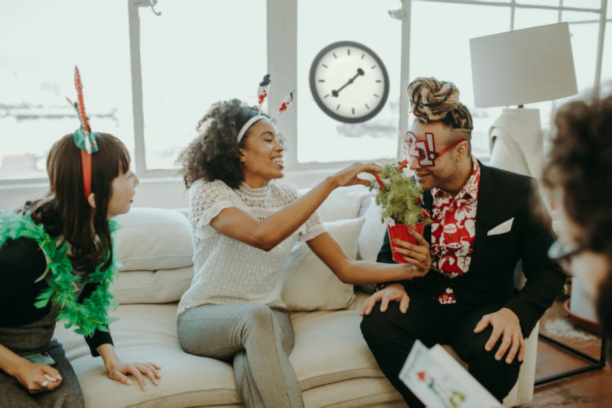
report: 1h39
